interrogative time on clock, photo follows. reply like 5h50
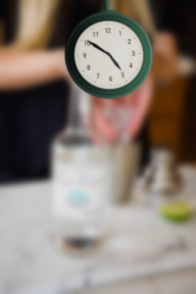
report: 4h51
